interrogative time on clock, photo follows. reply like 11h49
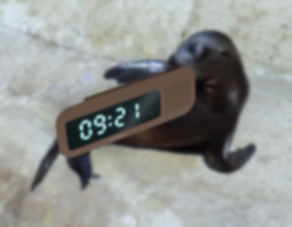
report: 9h21
